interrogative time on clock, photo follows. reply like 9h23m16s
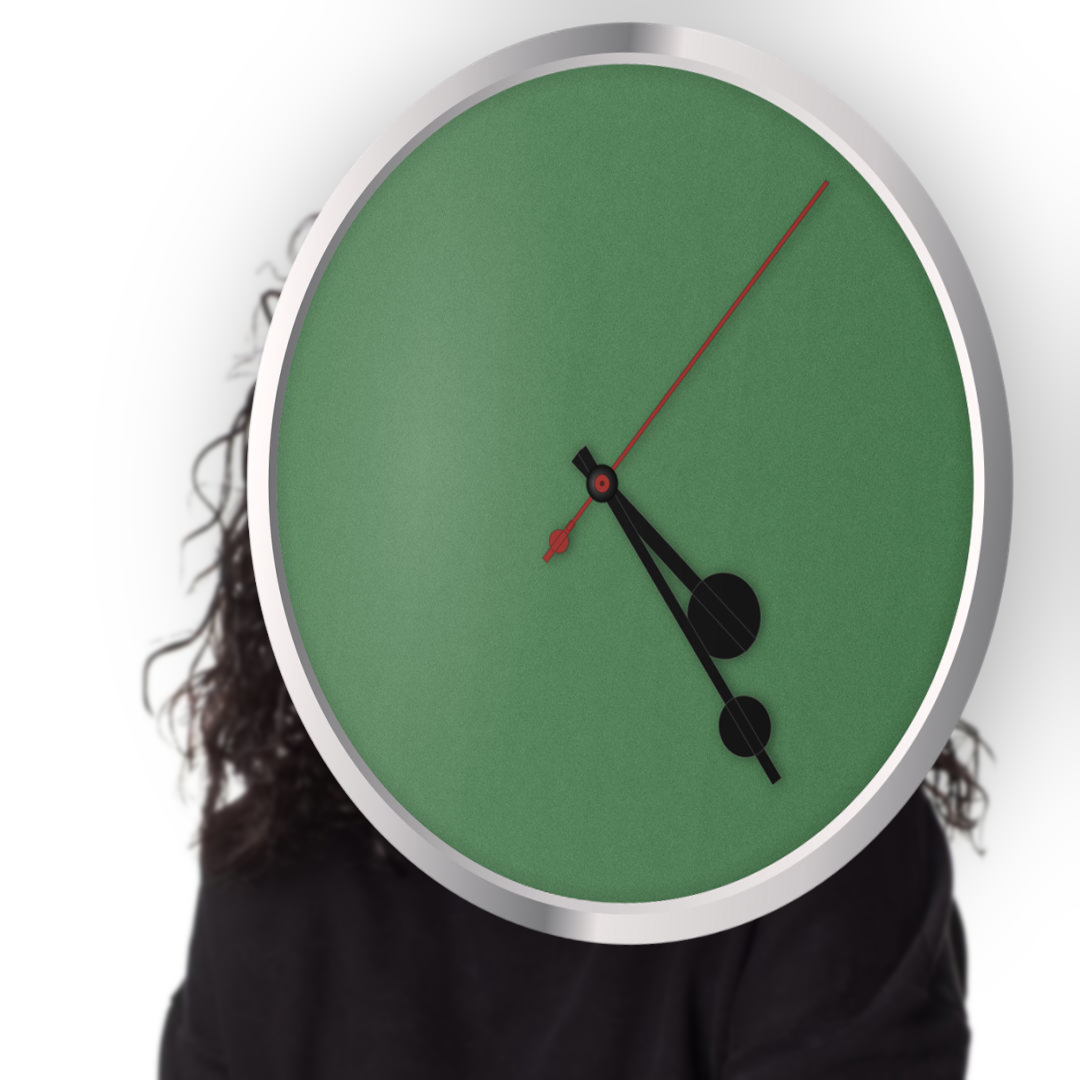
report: 4h24m07s
